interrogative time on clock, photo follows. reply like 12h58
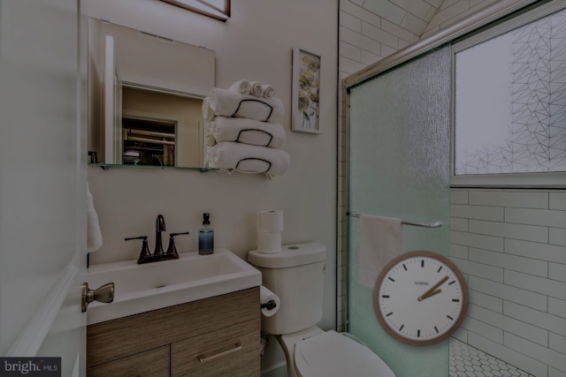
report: 2h08
